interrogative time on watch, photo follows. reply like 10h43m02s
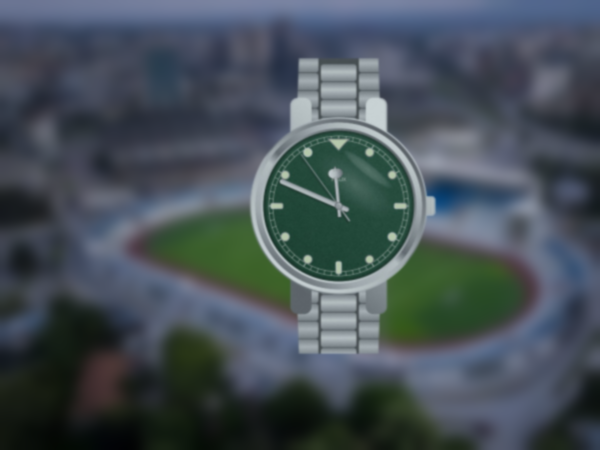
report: 11h48m54s
